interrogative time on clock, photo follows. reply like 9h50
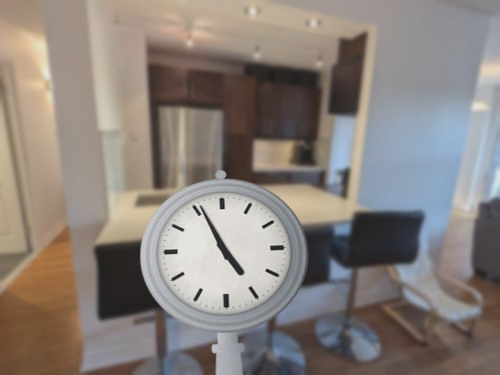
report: 4h56
